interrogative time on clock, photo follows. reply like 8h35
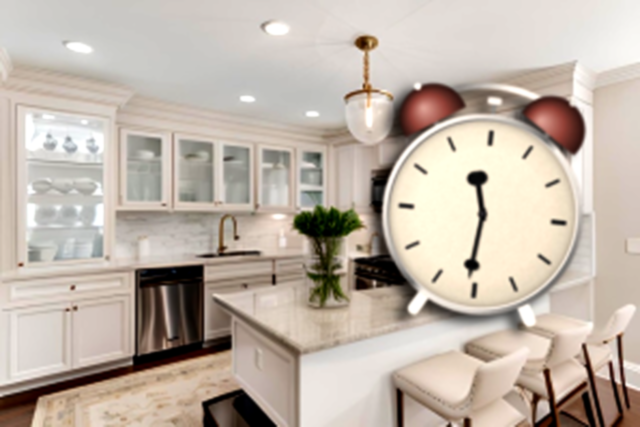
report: 11h31
